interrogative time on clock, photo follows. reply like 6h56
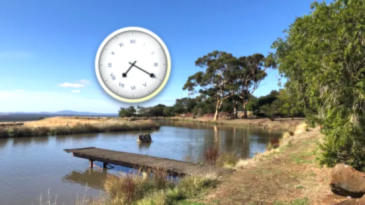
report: 7h20
